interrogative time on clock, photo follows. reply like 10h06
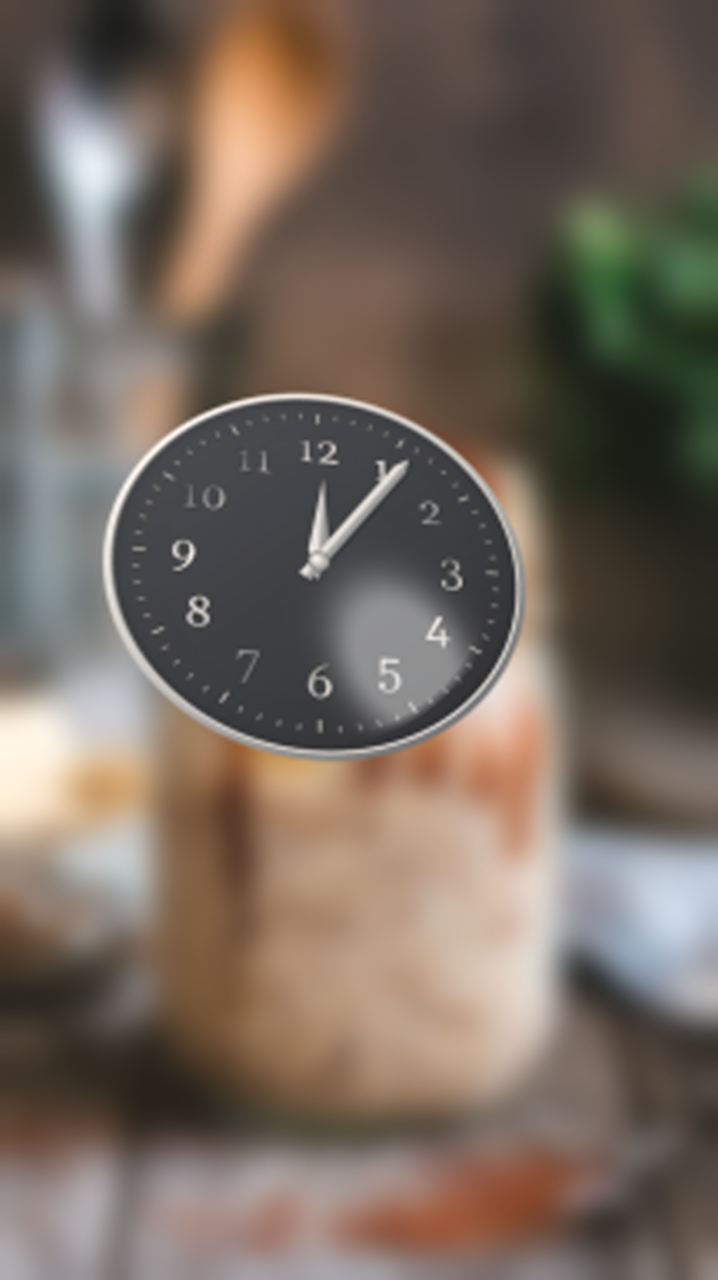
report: 12h06
